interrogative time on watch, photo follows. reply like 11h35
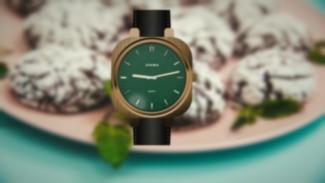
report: 9h13
